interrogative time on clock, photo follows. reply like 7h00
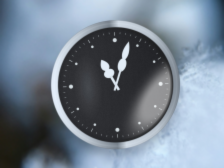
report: 11h03
